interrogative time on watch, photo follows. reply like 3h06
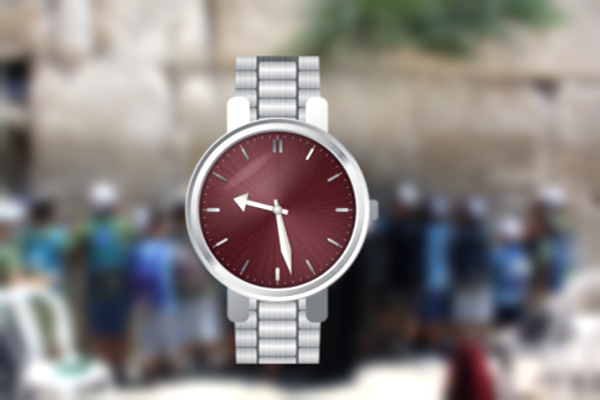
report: 9h28
